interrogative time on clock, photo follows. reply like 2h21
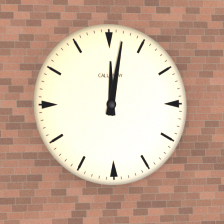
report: 12h02
